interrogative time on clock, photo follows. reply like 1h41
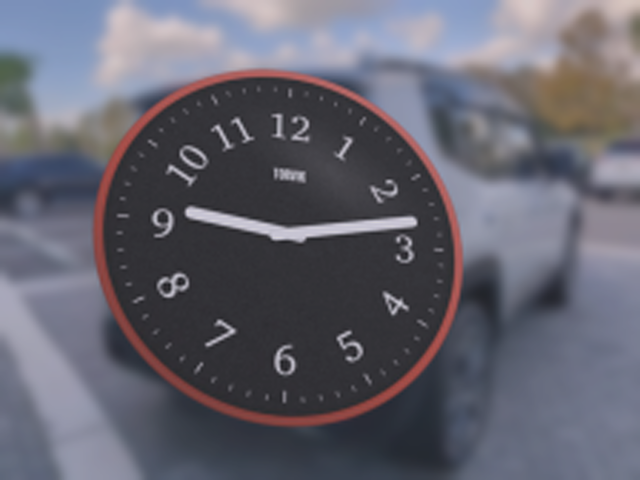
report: 9h13
